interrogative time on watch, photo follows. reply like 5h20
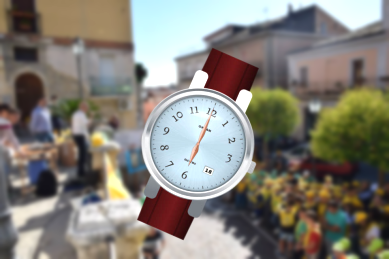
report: 6h00
